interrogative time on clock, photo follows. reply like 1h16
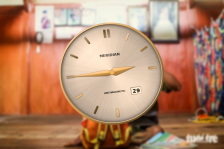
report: 2h45
